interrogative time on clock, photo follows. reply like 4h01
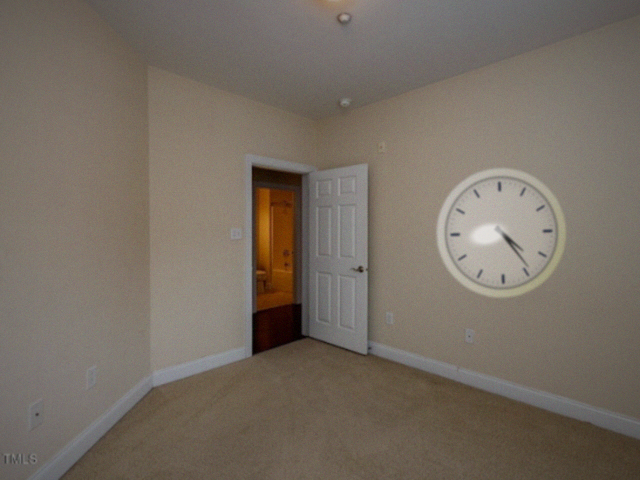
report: 4h24
